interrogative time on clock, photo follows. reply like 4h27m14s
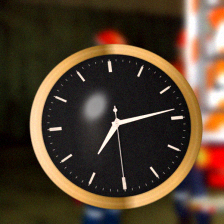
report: 7h13m30s
